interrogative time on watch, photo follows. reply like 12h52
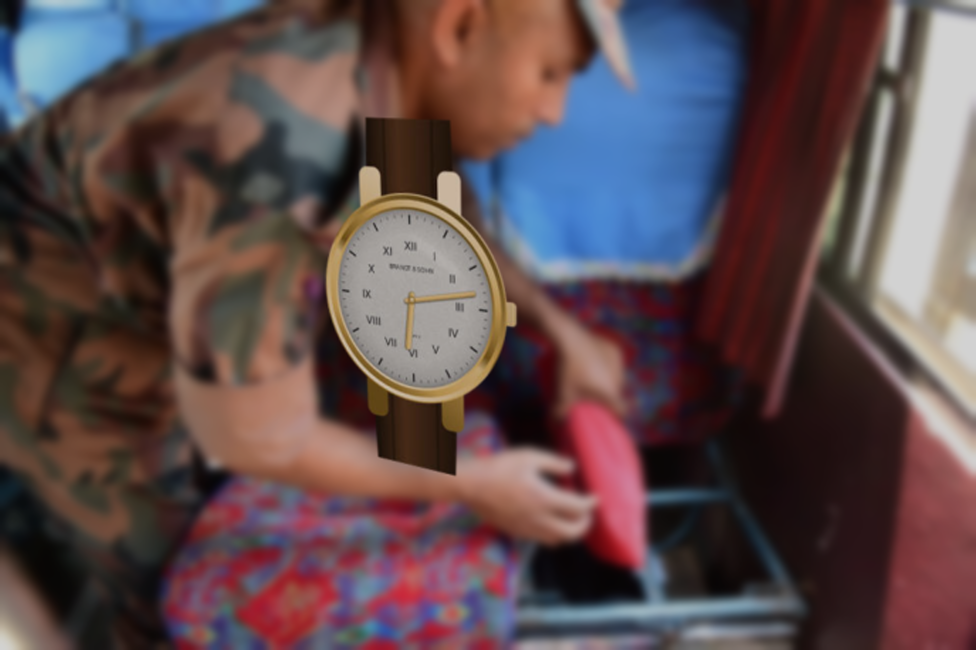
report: 6h13
